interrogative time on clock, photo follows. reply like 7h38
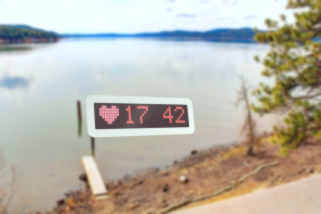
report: 17h42
